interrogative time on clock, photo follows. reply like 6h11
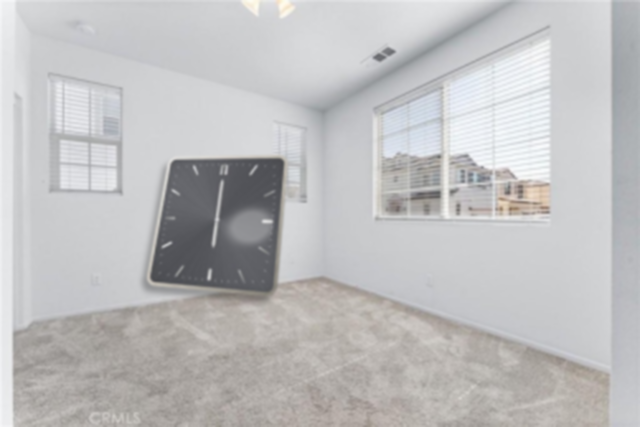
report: 6h00
